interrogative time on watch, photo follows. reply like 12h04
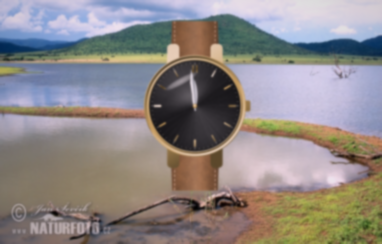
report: 11h59
